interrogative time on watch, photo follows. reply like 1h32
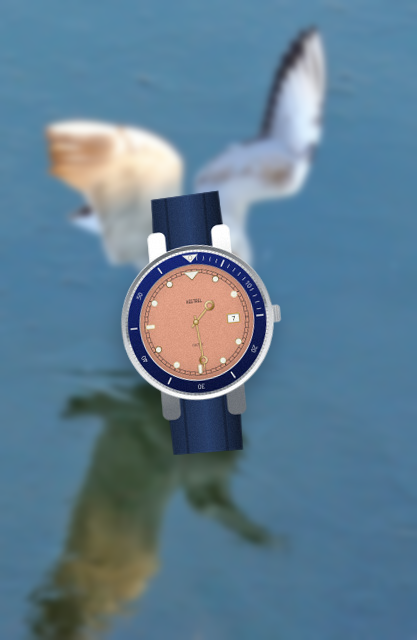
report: 1h29
